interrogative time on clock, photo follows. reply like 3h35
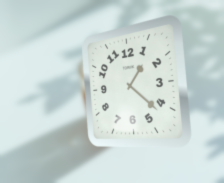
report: 1h22
